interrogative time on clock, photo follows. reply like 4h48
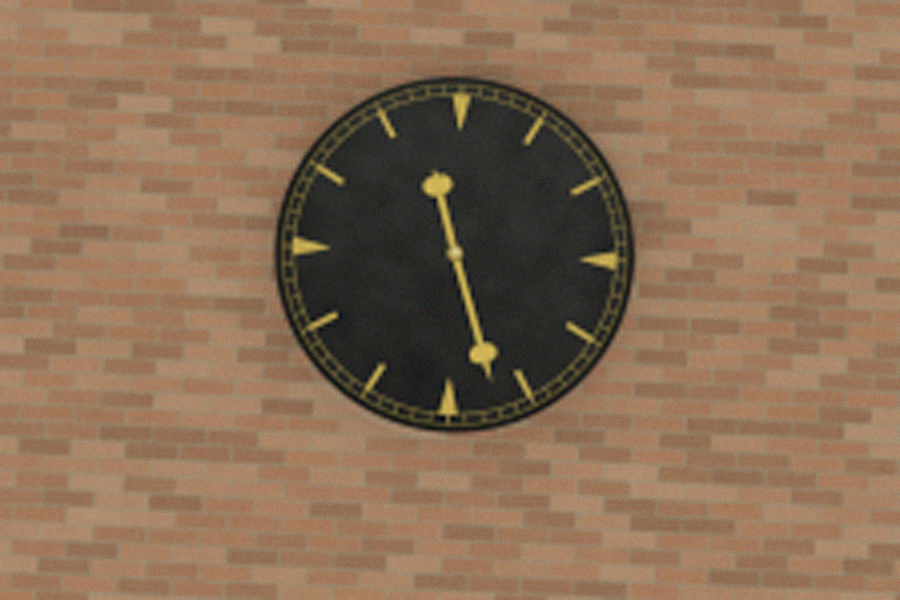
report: 11h27
